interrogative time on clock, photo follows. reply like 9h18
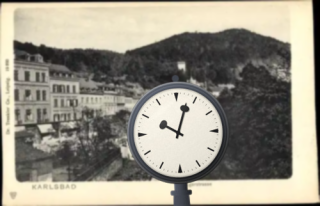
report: 10h03
